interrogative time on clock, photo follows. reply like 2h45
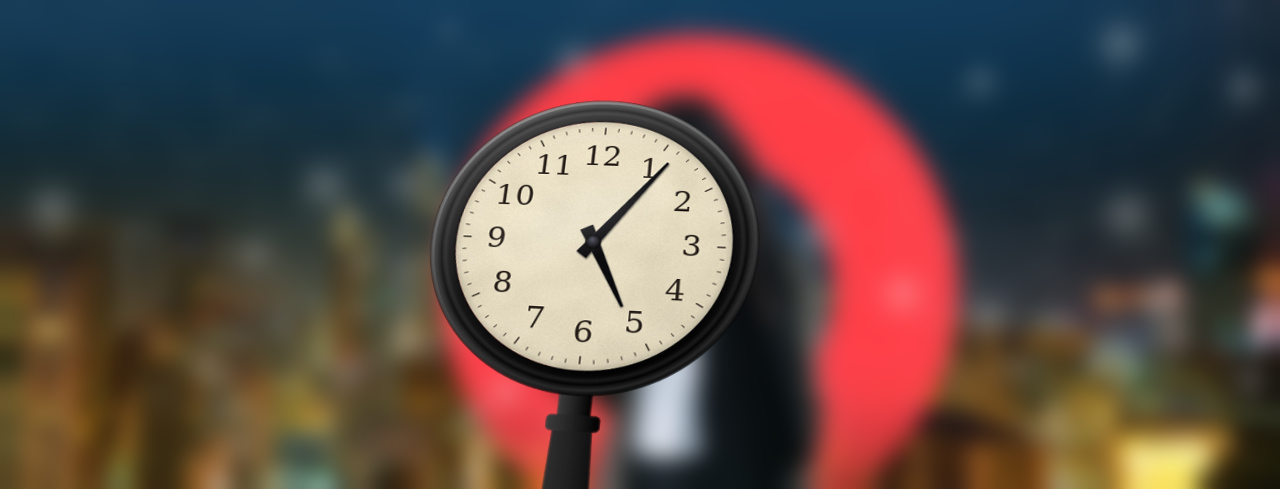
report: 5h06
